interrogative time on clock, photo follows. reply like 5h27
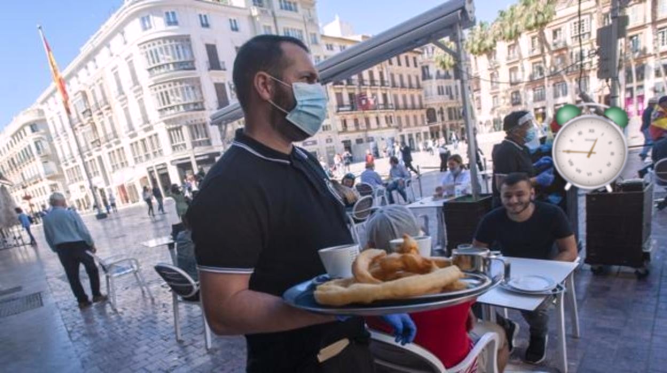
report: 12h45
